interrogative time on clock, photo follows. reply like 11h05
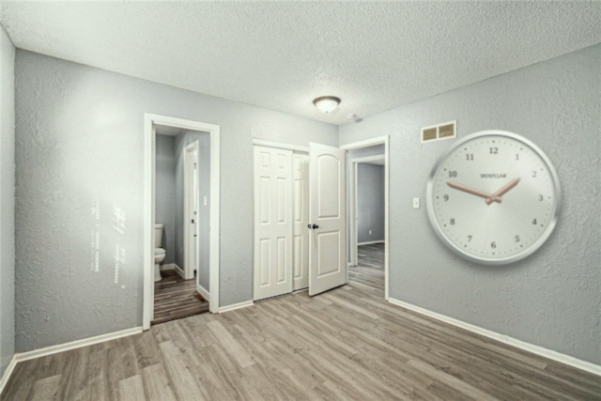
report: 1h48
